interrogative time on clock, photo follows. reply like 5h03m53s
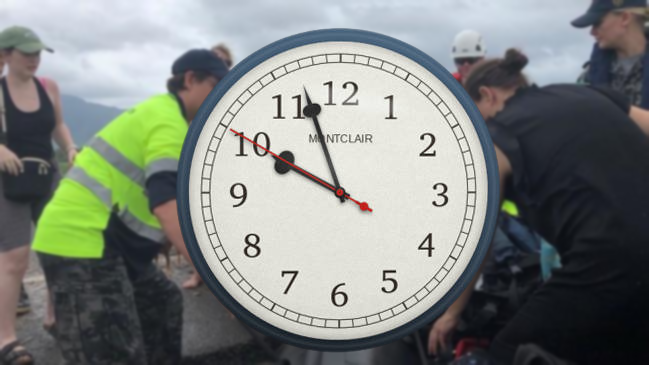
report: 9h56m50s
